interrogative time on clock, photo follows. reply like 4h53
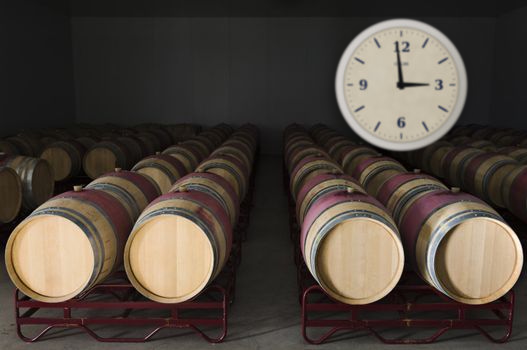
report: 2h59
